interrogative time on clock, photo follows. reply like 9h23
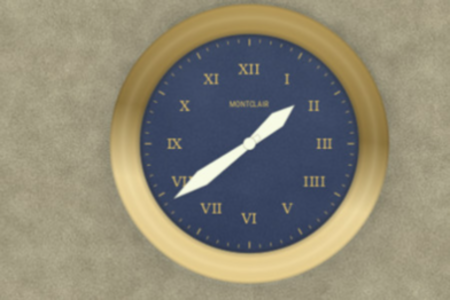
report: 1h39
